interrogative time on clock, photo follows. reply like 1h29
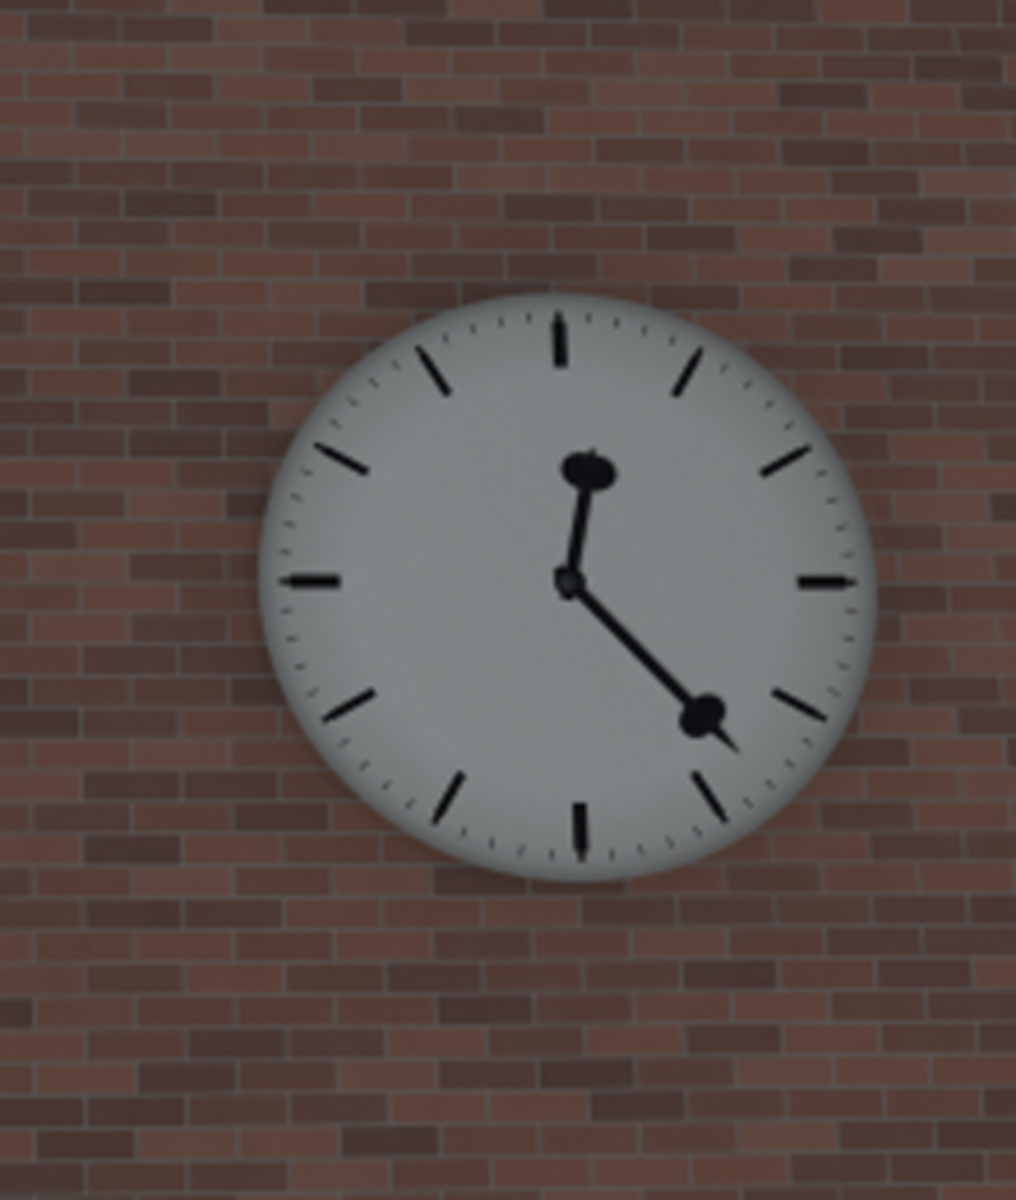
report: 12h23
